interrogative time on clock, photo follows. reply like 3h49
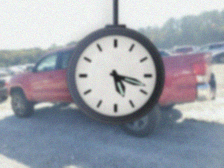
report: 5h18
